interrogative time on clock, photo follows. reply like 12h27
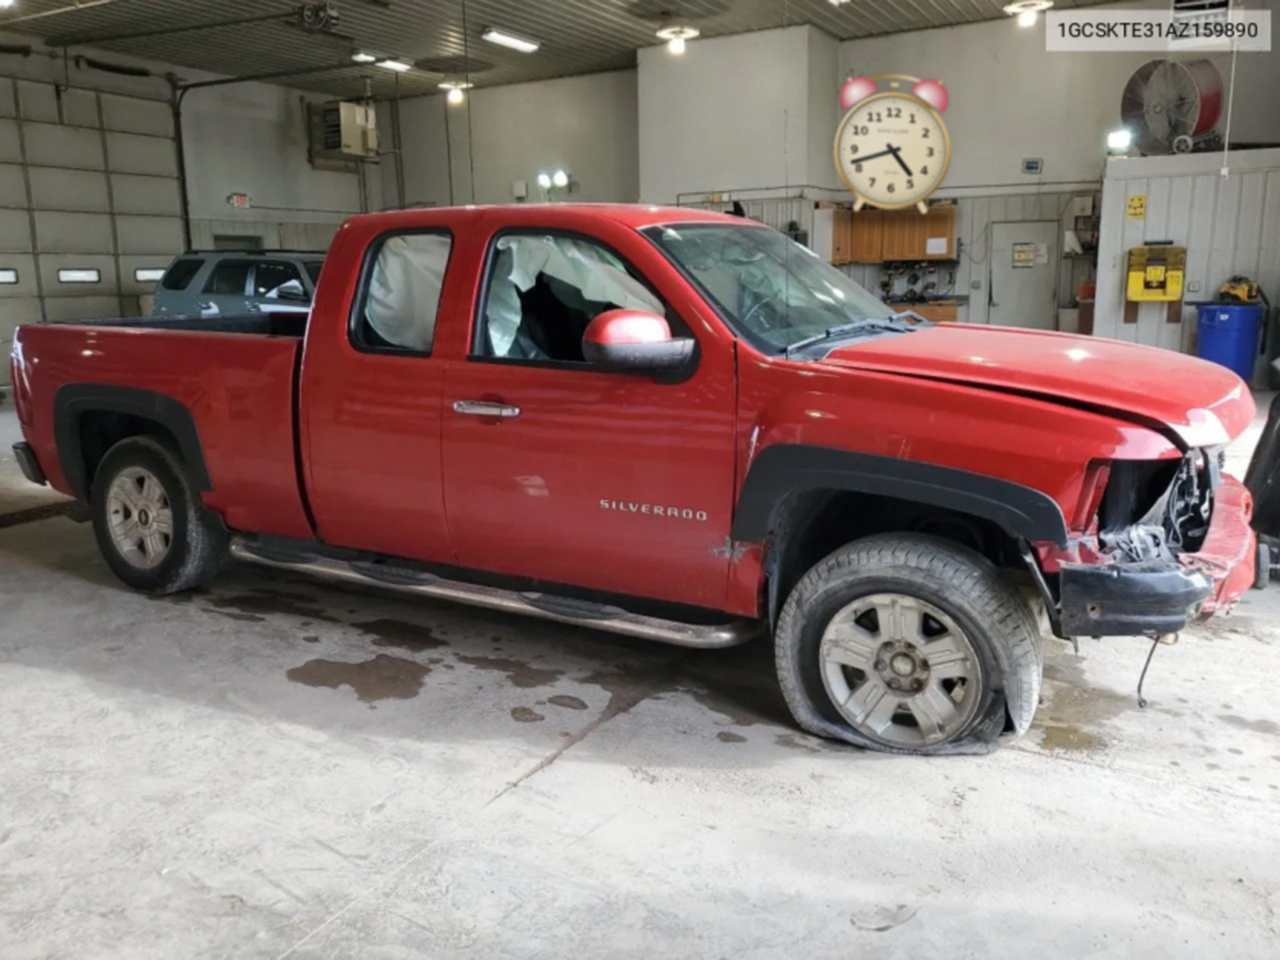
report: 4h42
